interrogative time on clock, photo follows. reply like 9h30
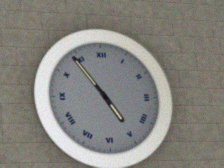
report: 4h54
